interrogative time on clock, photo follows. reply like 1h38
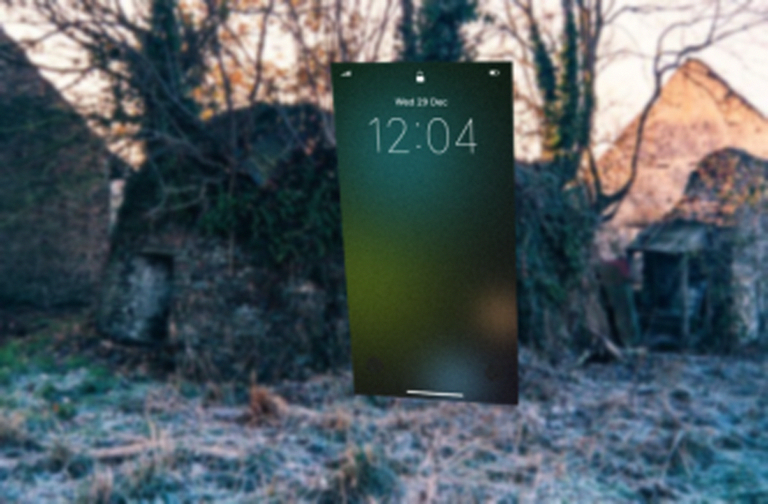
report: 12h04
